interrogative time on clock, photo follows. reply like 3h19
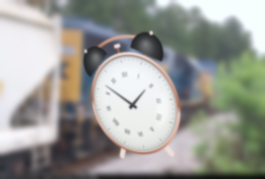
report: 1h52
